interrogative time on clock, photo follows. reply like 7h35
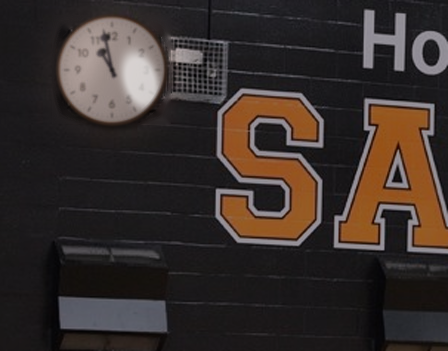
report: 10h58
